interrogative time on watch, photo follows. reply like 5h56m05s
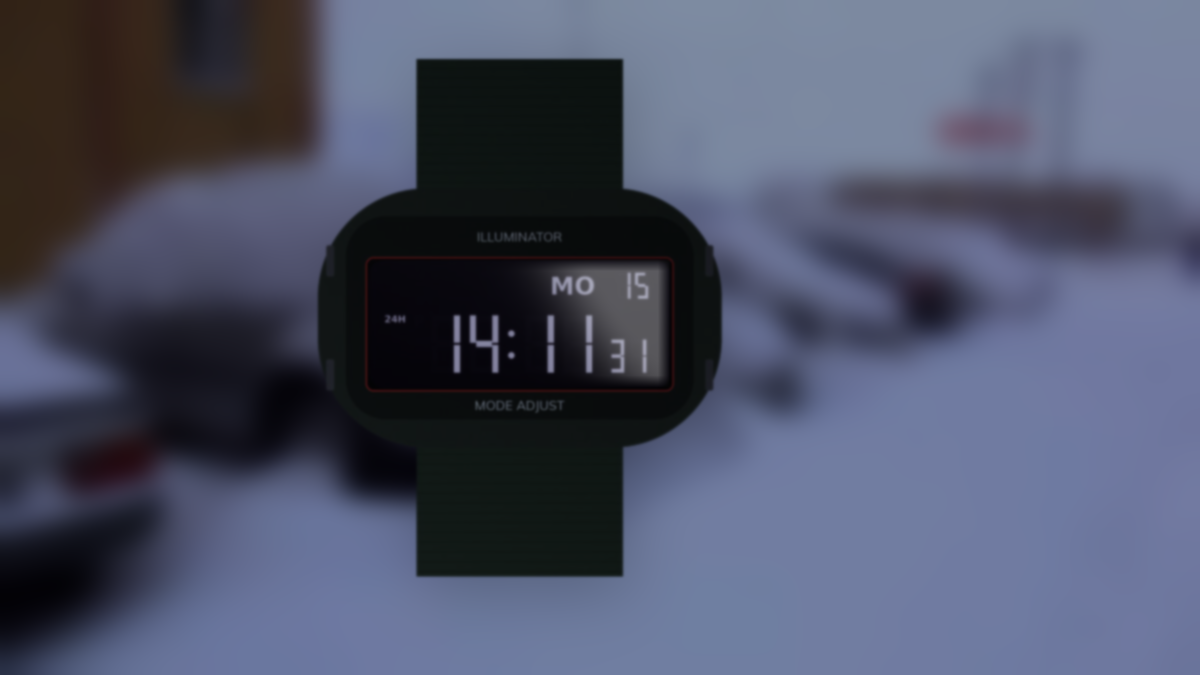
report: 14h11m31s
